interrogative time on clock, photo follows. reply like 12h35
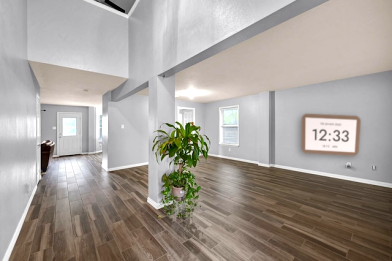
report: 12h33
